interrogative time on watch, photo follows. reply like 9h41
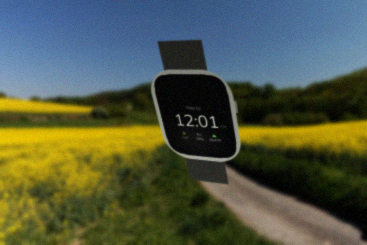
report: 12h01
